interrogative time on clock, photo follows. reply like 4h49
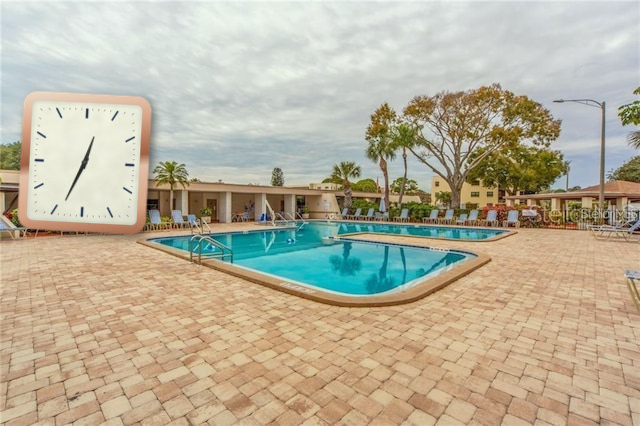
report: 12h34
